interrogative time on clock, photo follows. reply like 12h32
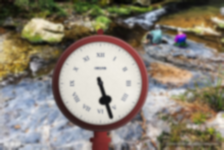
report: 5h27
